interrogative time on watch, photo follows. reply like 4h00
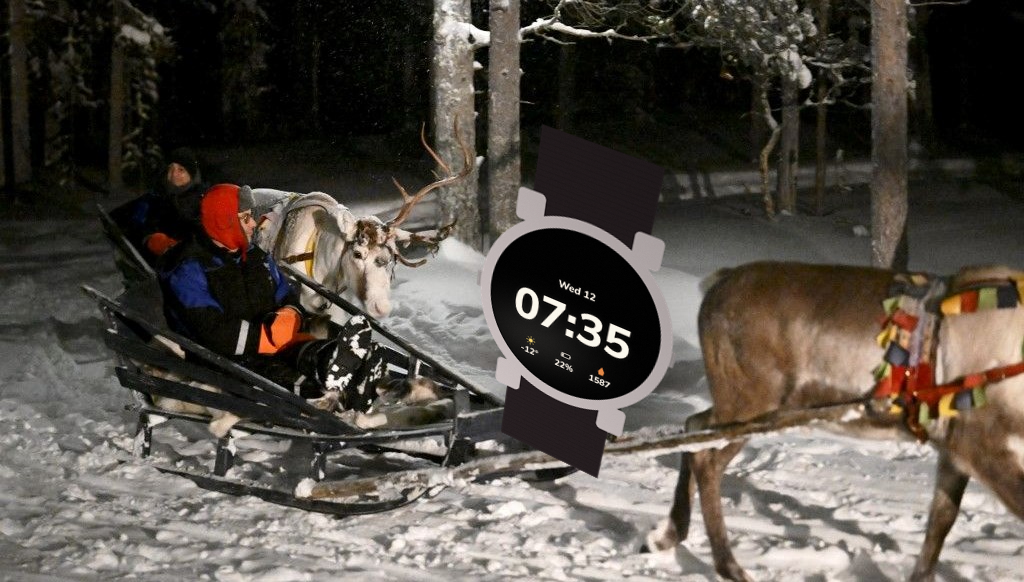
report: 7h35
